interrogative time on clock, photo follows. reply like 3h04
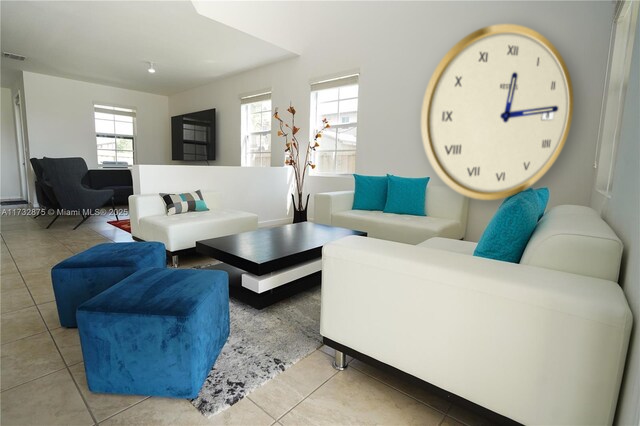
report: 12h14
